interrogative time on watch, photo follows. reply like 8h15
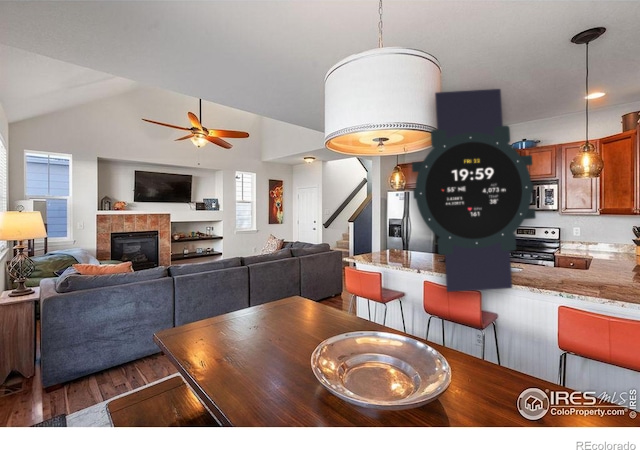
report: 19h59
